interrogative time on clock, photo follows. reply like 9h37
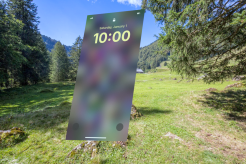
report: 10h00
